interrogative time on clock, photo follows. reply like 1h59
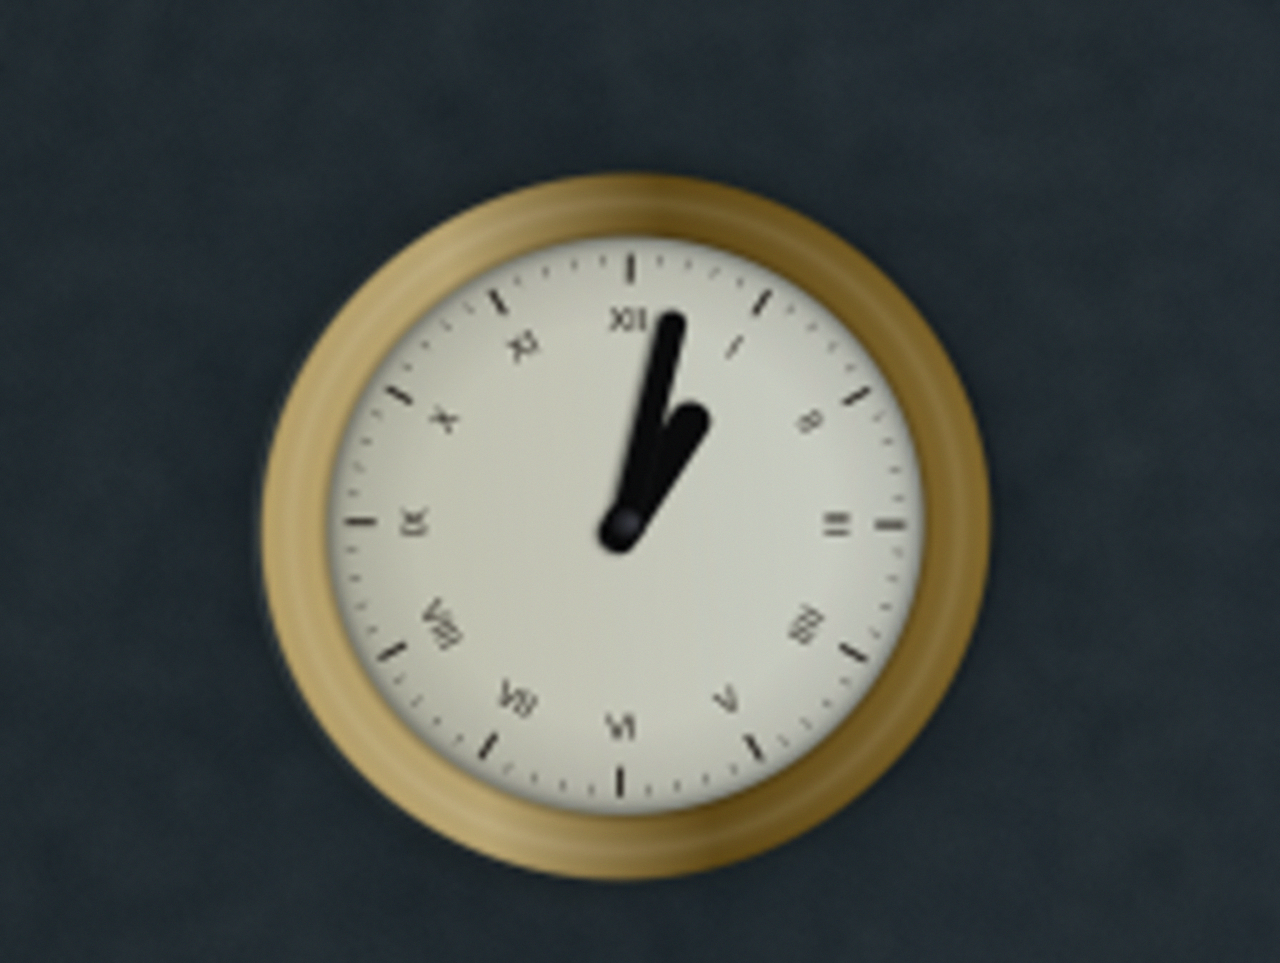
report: 1h02
